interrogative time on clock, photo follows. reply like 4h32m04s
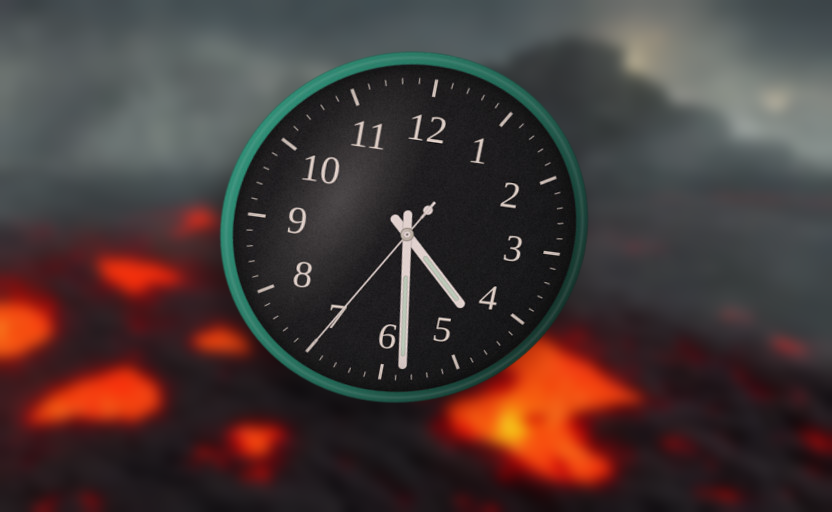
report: 4h28m35s
